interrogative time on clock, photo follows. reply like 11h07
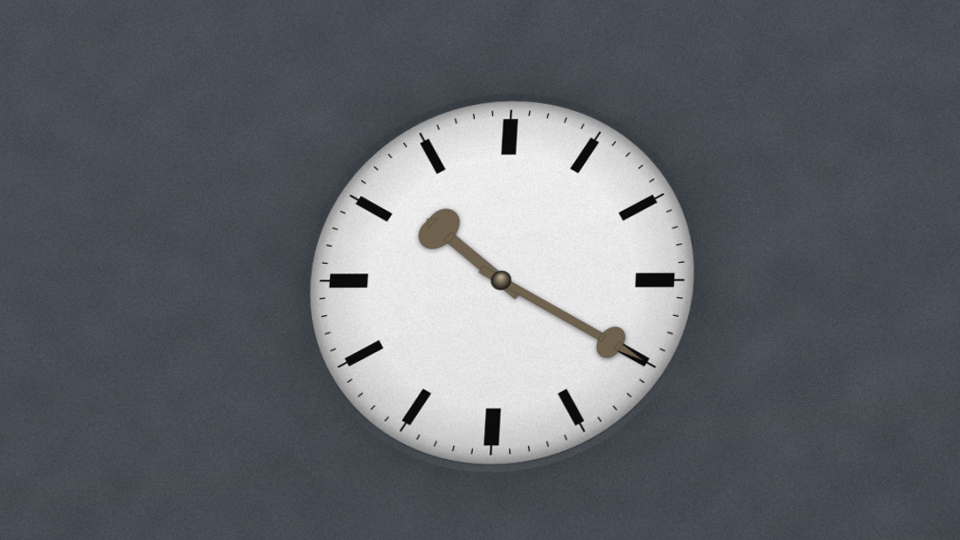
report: 10h20
